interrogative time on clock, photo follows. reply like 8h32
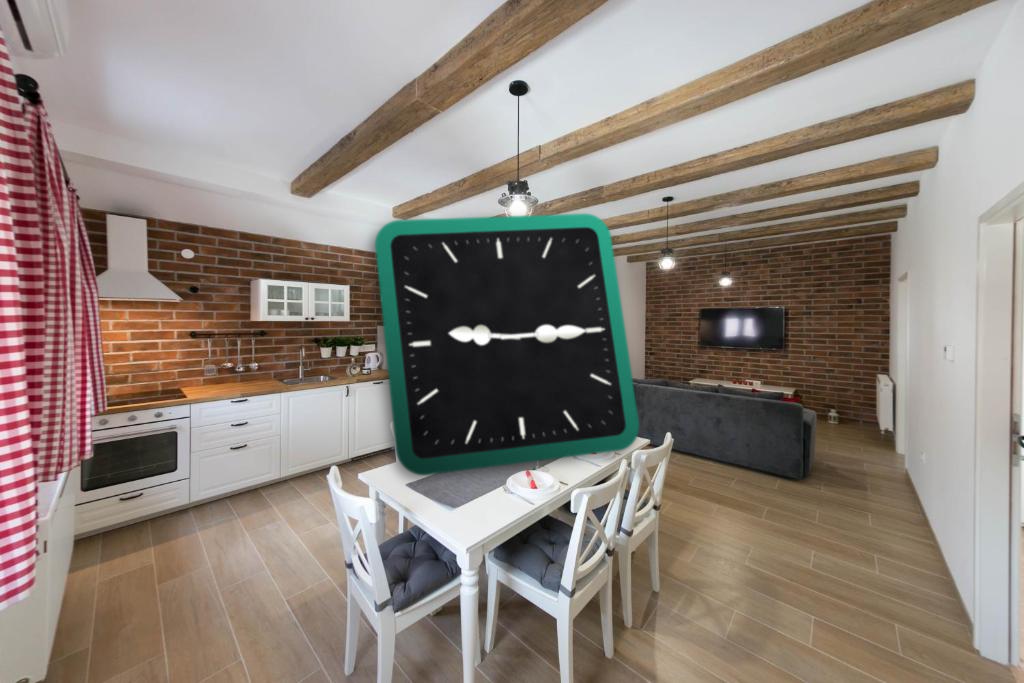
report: 9h15
